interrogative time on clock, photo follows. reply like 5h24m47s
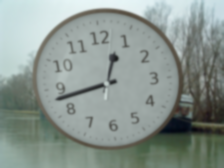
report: 12h43m02s
